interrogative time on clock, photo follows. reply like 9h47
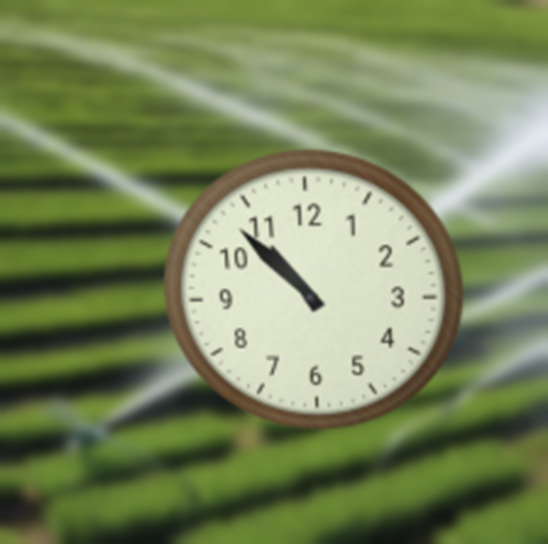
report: 10h53
